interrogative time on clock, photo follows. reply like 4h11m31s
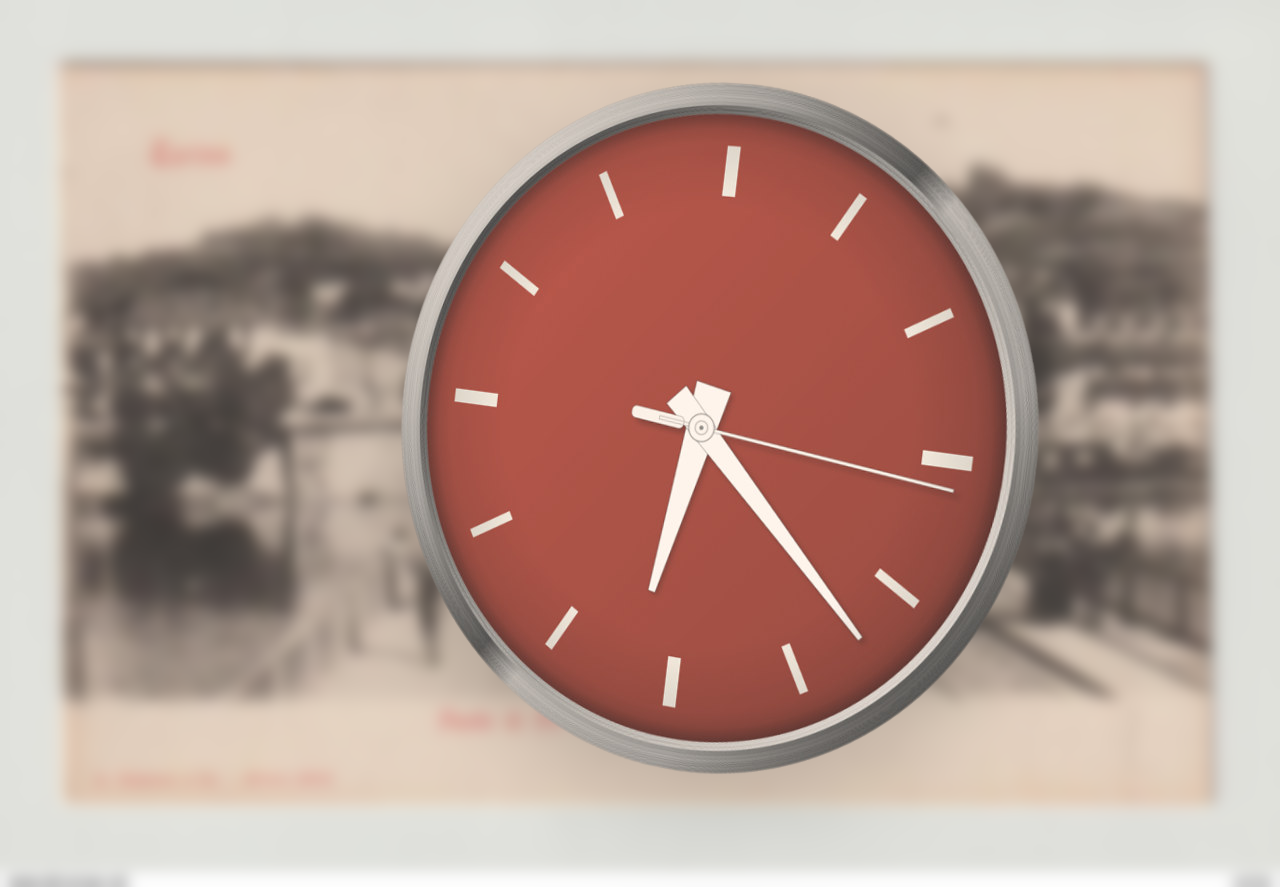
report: 6h22m16s
